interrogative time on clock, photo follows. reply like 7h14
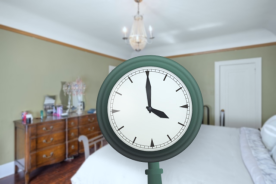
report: 4h00
